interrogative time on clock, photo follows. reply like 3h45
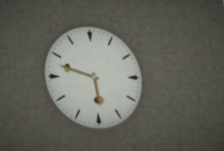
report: 5h48
